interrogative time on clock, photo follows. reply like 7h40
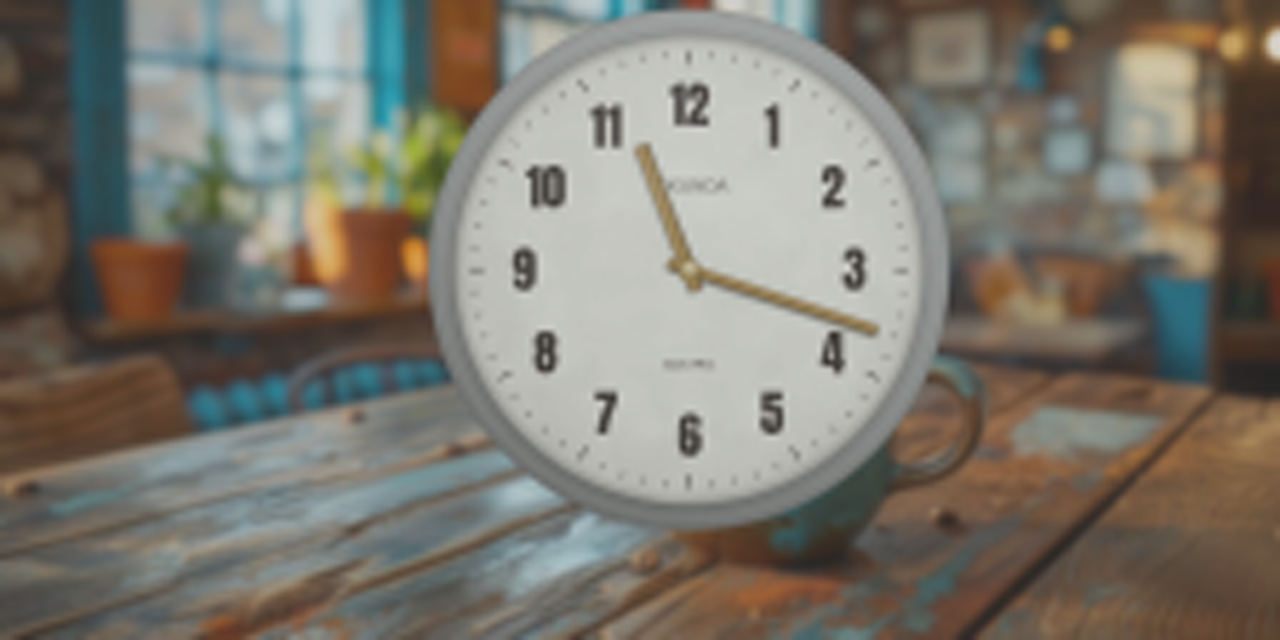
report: 11h18
